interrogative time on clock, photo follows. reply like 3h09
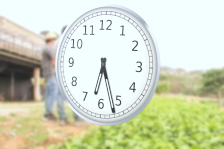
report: 6h27
